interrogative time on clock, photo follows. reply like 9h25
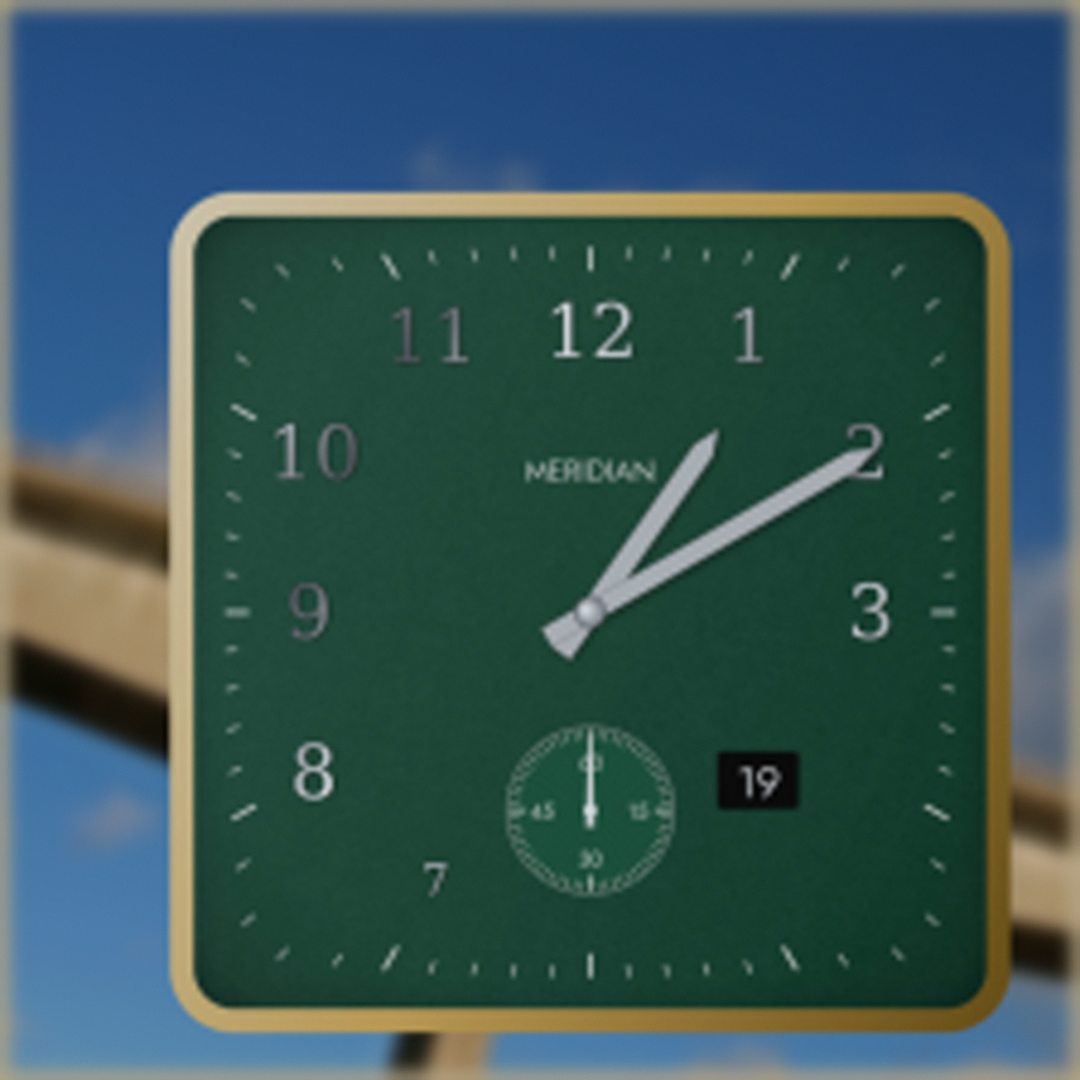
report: 1h10
